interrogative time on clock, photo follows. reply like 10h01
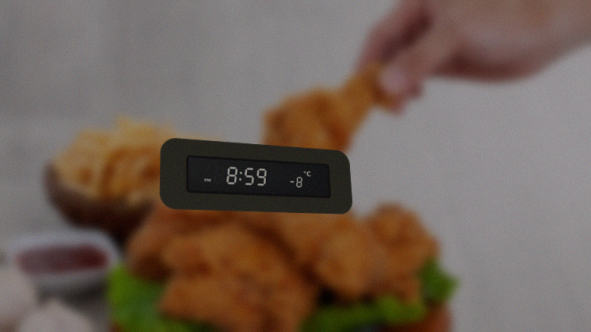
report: 8h59
